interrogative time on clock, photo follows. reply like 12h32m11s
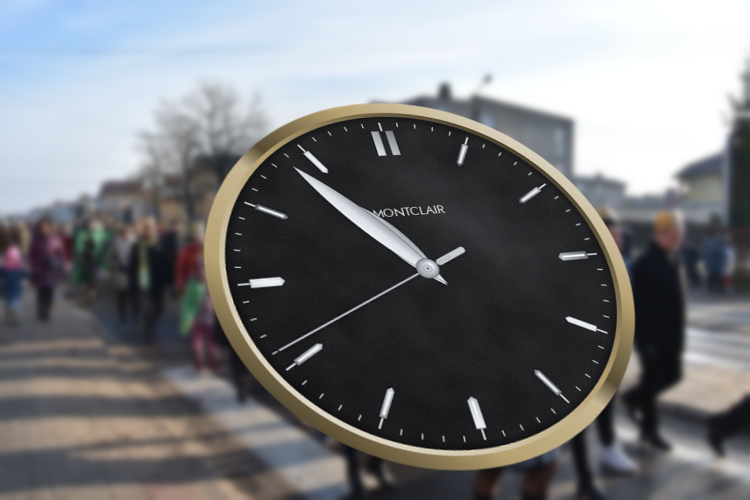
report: 10h53m41s
